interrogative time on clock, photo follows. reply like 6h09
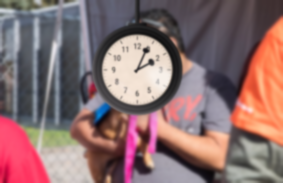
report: 2h04
